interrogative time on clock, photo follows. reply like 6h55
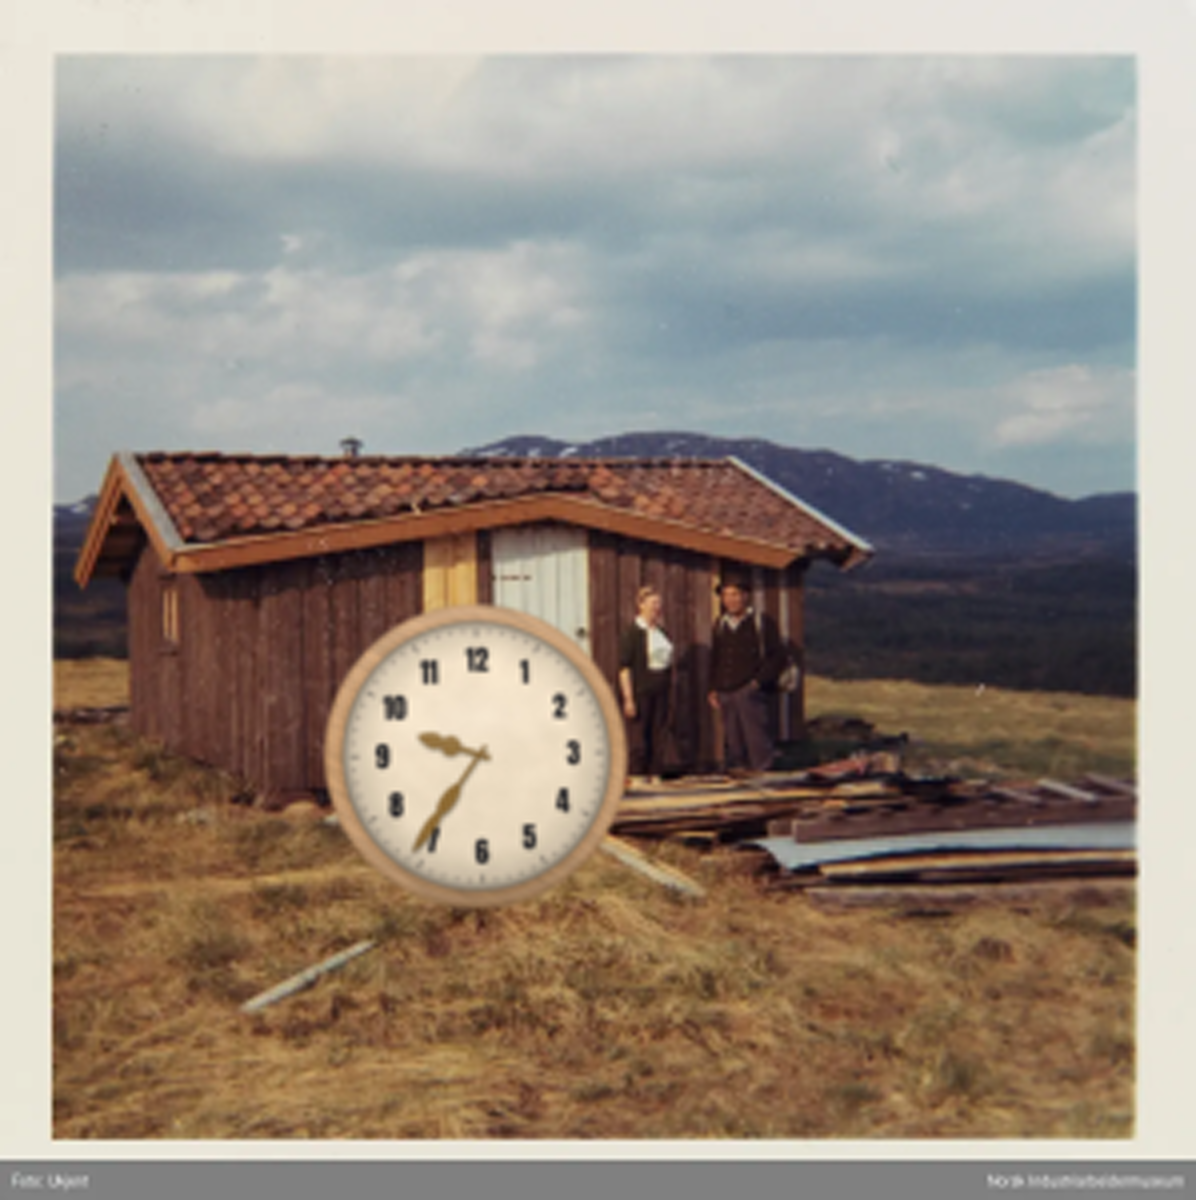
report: 9h36
